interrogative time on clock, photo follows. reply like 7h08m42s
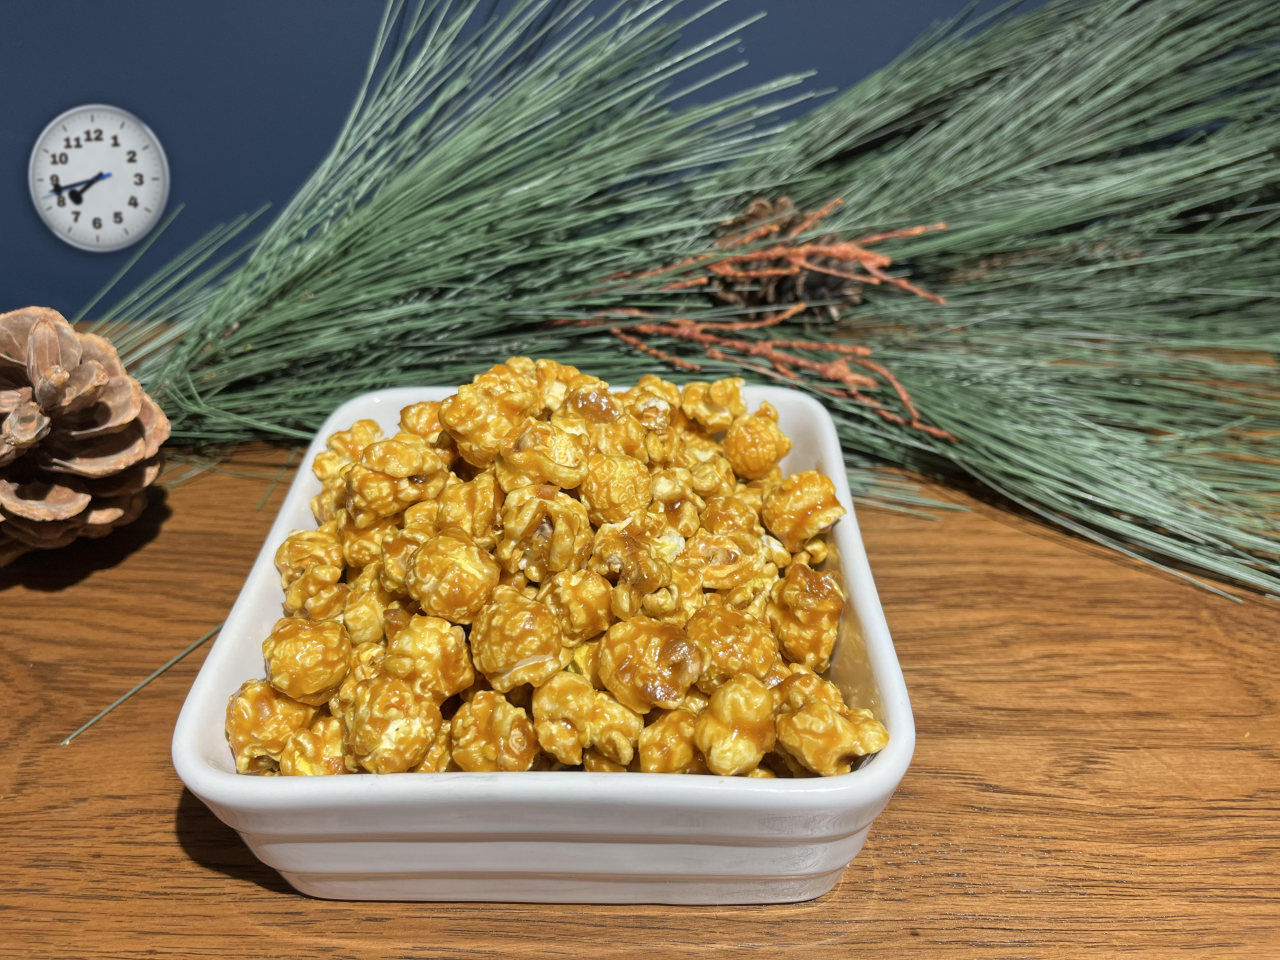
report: 7h42m42s
